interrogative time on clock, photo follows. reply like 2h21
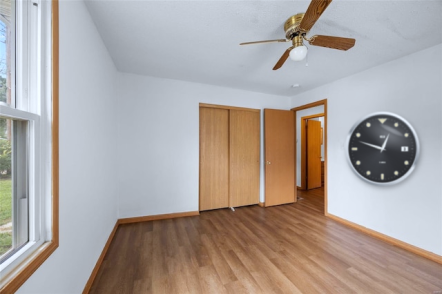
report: 12h48
